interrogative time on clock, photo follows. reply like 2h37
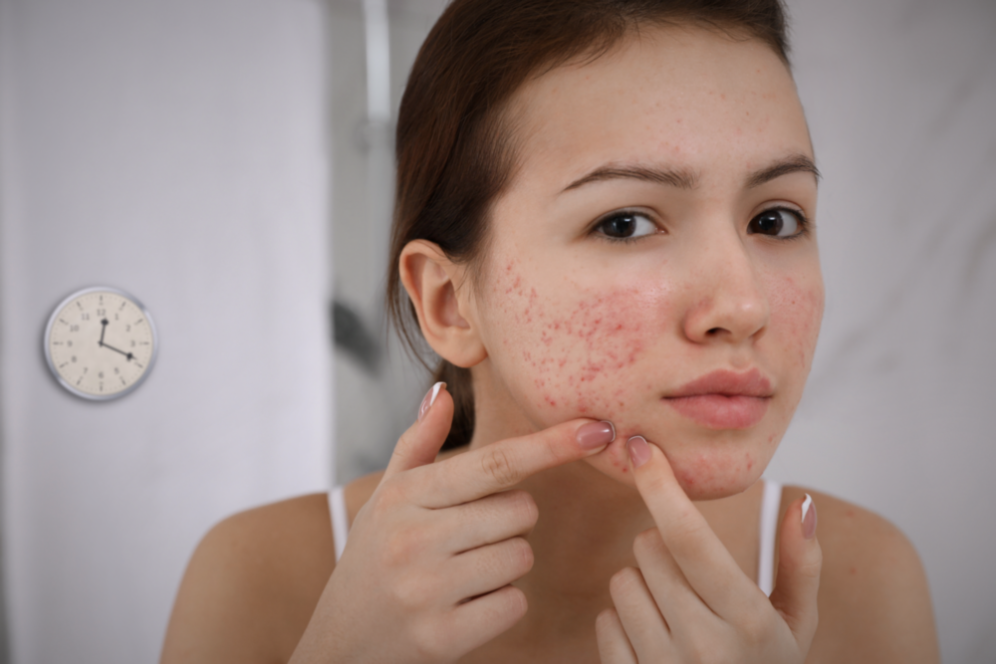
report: 12h19
